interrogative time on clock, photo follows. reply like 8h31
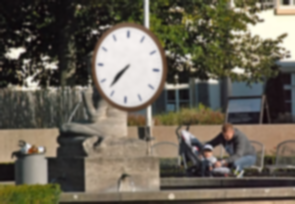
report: 7h37
